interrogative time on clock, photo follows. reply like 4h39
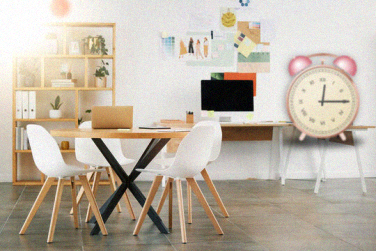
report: 12h15
